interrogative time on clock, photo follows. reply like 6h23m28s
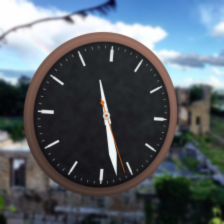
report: 11h27m26s
